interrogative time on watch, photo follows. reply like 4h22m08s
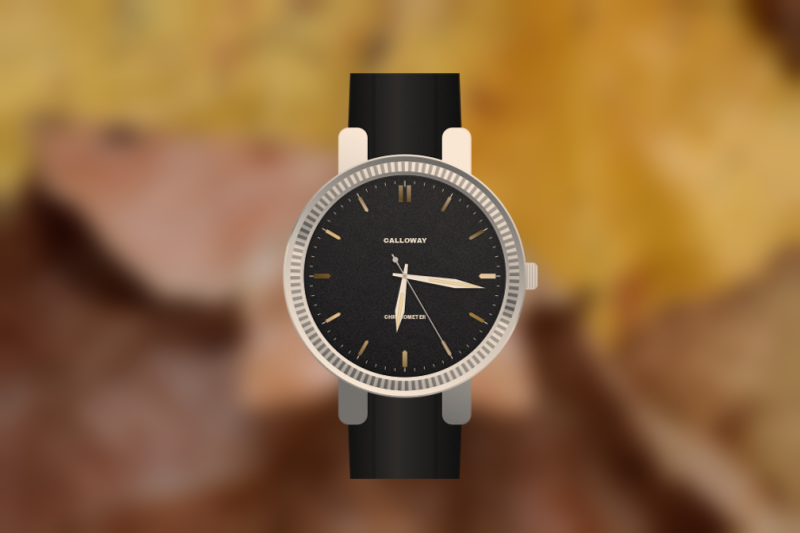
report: 6h16m25s
